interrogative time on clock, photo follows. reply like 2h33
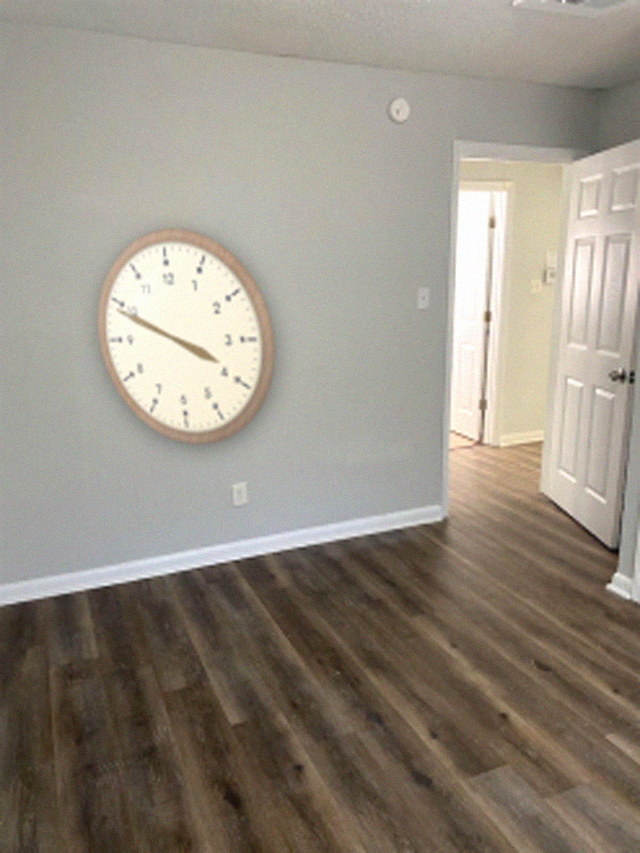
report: 3h49
